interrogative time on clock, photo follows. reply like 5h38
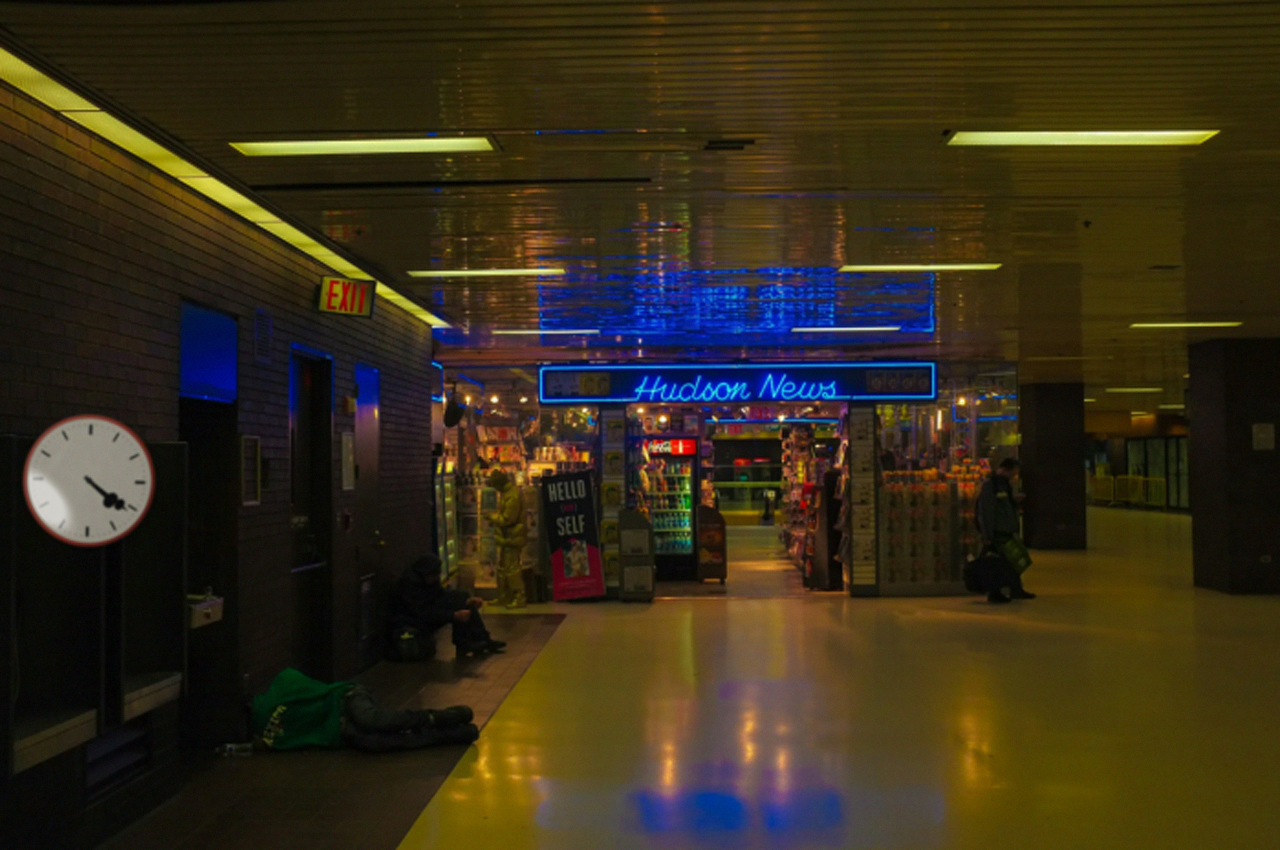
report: 4h21
